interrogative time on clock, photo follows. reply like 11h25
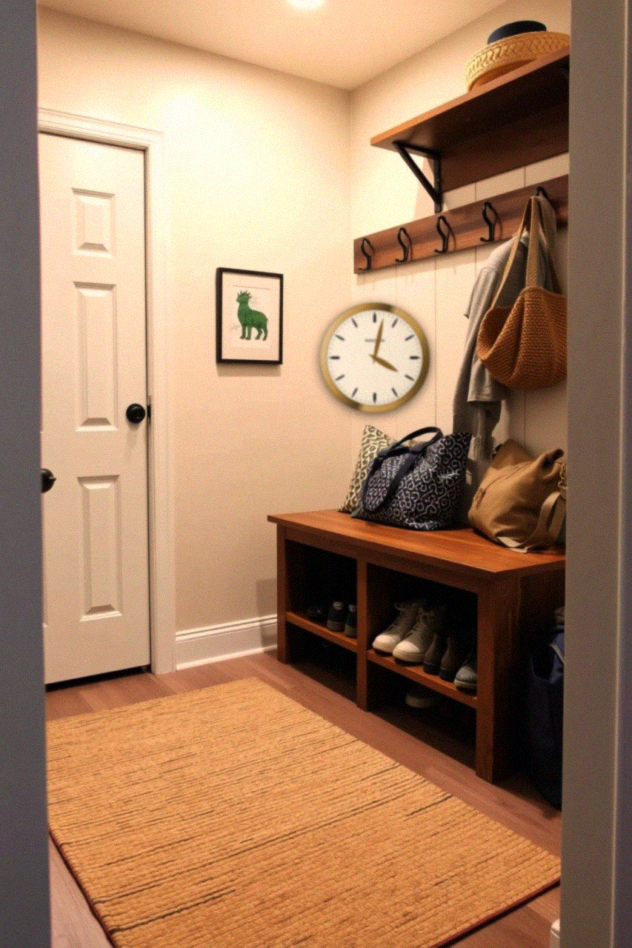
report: 4h02
